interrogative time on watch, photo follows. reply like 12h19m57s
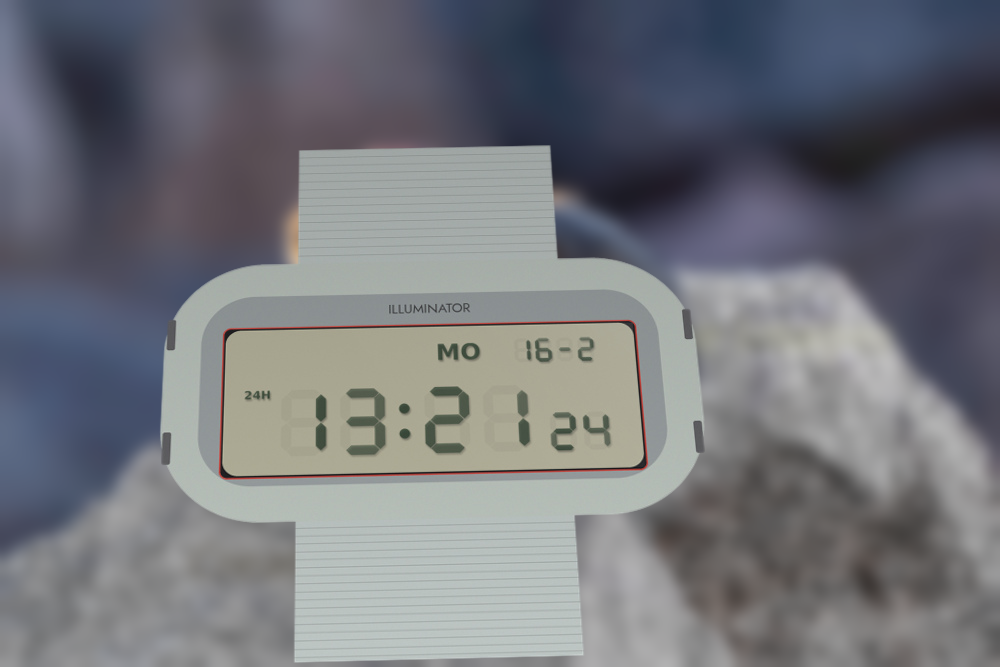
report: 13h21m24s
